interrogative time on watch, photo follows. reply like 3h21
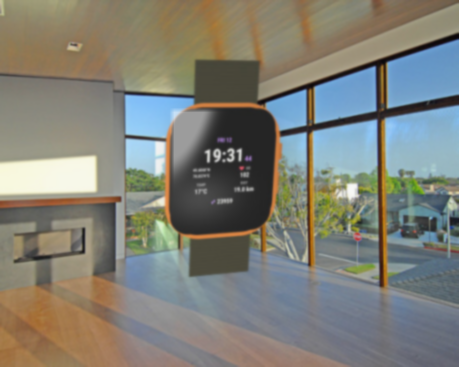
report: 19h31
